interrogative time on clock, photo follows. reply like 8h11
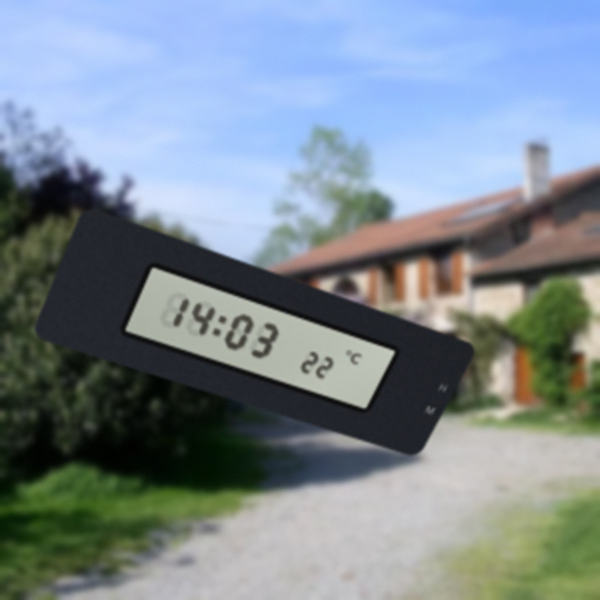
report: 14h03
